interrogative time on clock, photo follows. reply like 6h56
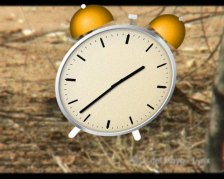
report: 1h37
